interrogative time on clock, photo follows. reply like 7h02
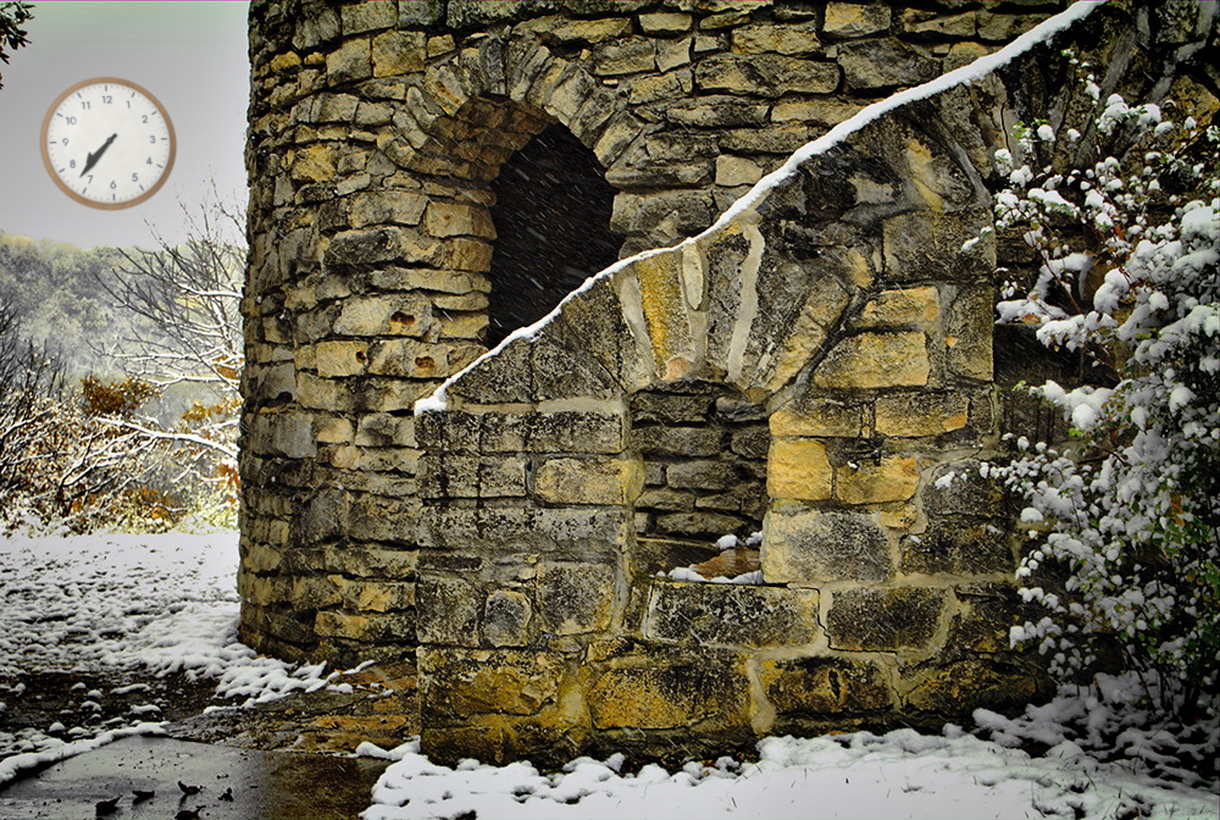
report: 7h37
